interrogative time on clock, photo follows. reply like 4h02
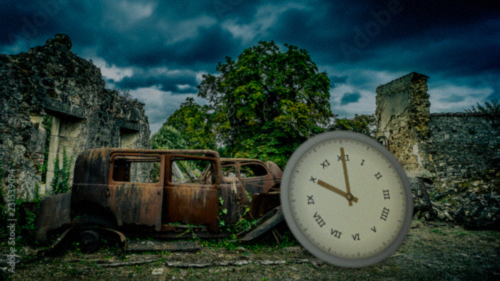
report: 10h00
